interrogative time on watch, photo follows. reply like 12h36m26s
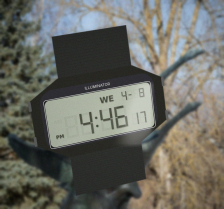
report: 4h46m17s
